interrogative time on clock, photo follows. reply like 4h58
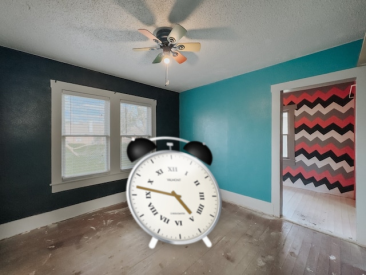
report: 4h47
